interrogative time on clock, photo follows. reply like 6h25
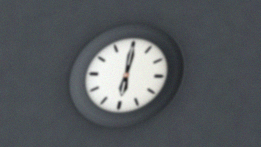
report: 6h00
